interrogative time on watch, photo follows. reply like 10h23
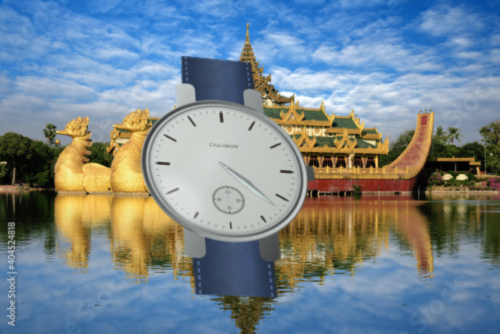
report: 4h22
